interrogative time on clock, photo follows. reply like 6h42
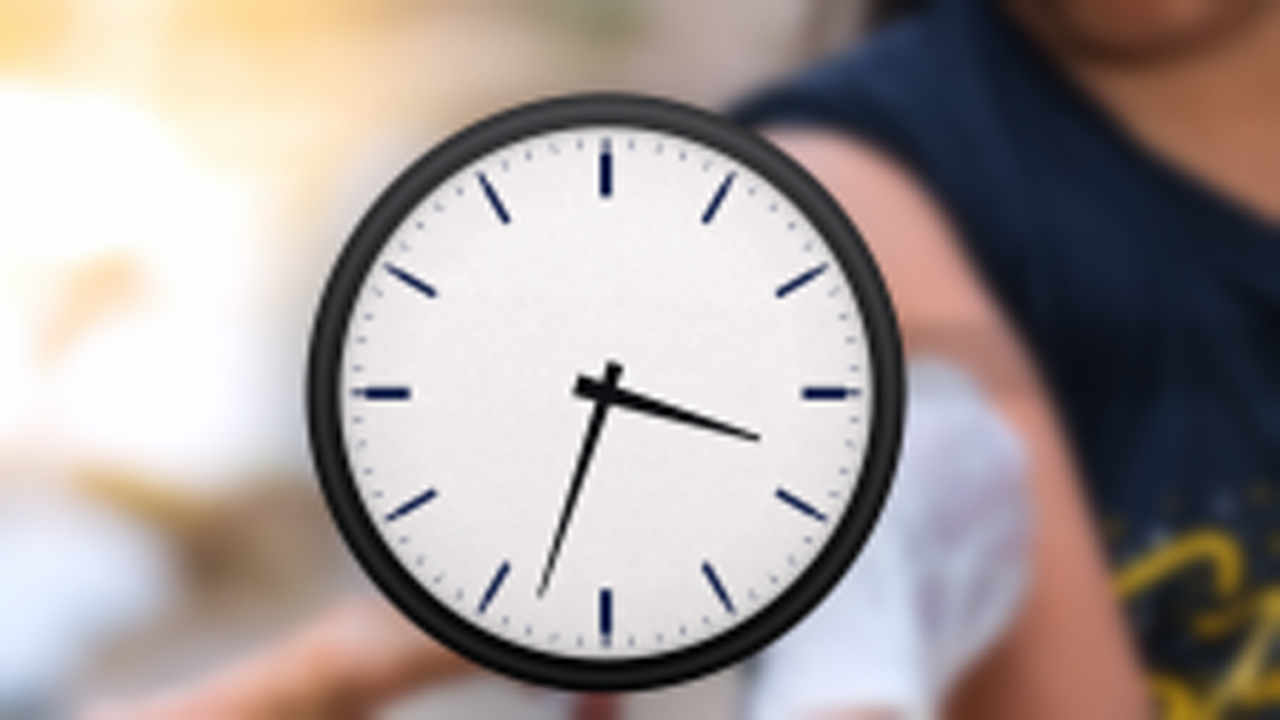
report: 3h33
